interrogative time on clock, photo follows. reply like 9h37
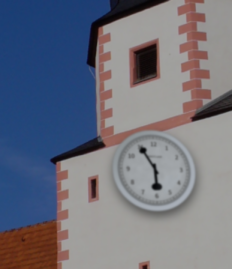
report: 5h55
